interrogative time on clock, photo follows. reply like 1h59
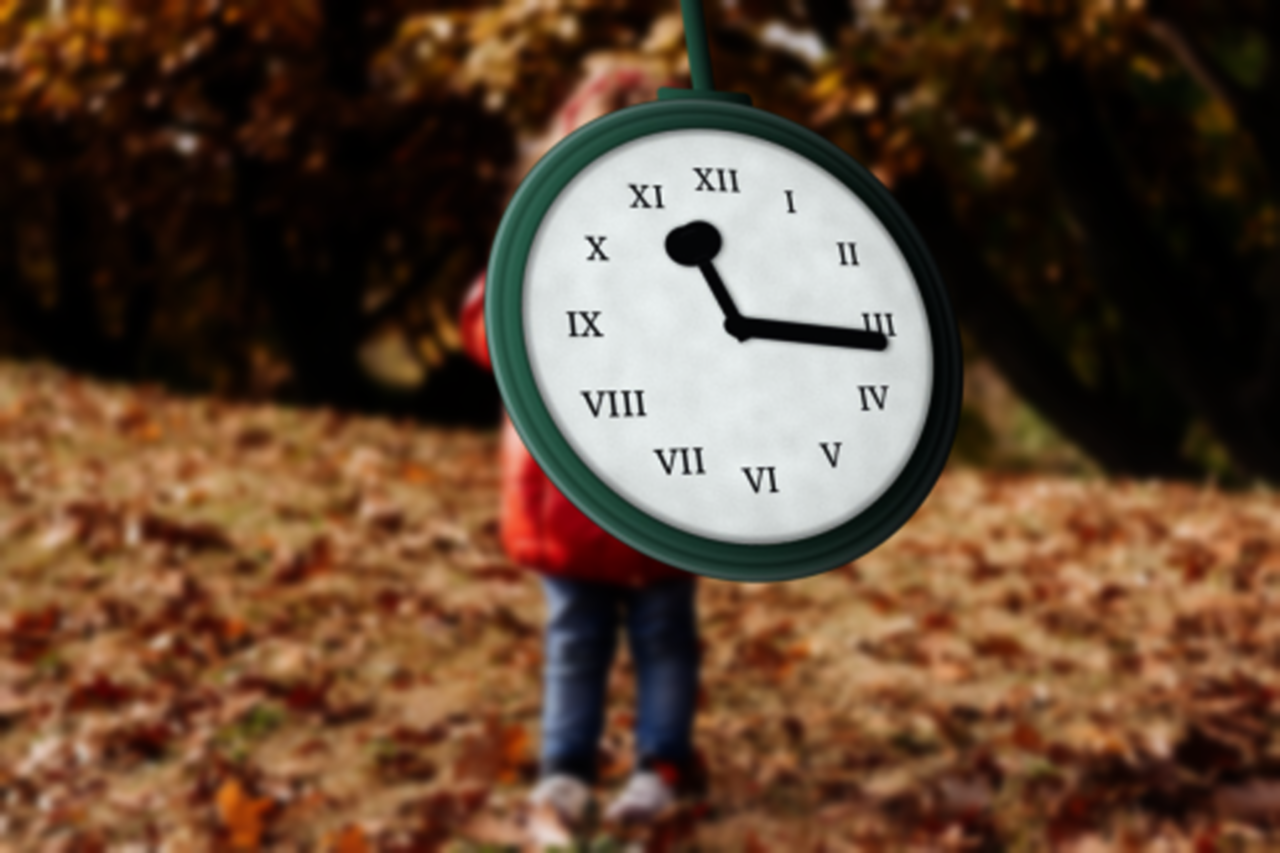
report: 11h16
